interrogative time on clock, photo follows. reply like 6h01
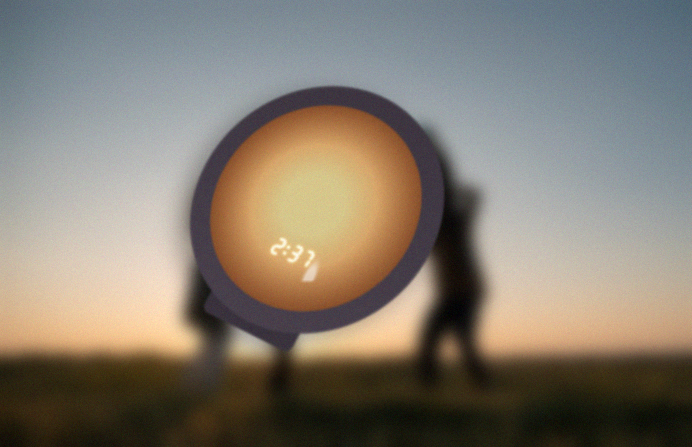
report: 2h37
